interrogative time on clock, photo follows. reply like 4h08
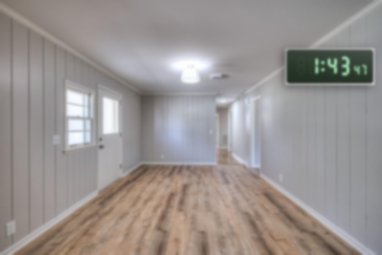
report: 1h43
